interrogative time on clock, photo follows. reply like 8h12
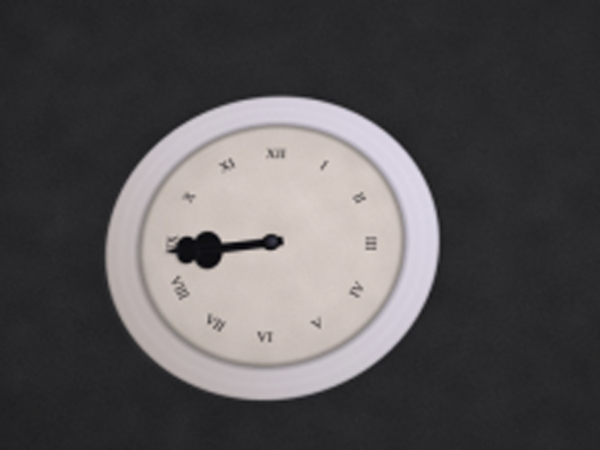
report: 8h44
